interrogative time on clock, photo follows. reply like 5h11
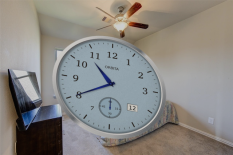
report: 10h40
